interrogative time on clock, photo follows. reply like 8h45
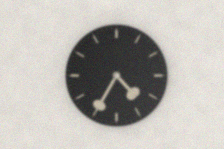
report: 4h35
